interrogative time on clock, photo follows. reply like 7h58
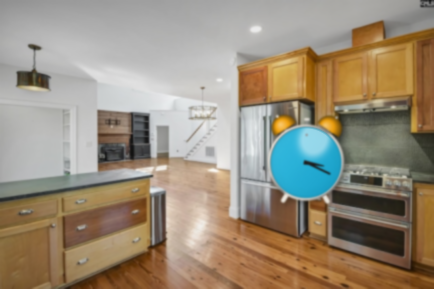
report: 3h19
